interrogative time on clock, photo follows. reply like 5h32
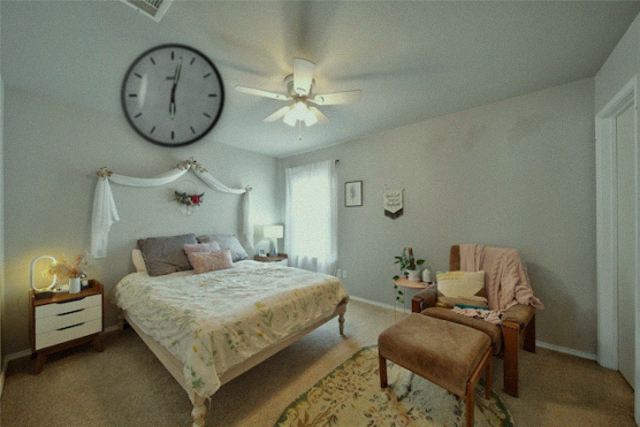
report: 6h02
